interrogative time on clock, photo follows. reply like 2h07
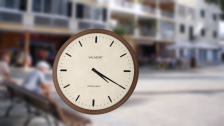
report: 4h20
